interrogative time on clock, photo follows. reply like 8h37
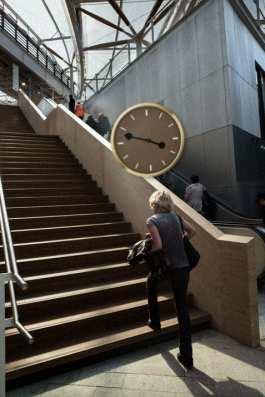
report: 3h48
